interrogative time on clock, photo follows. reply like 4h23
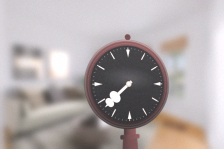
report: 7h38
